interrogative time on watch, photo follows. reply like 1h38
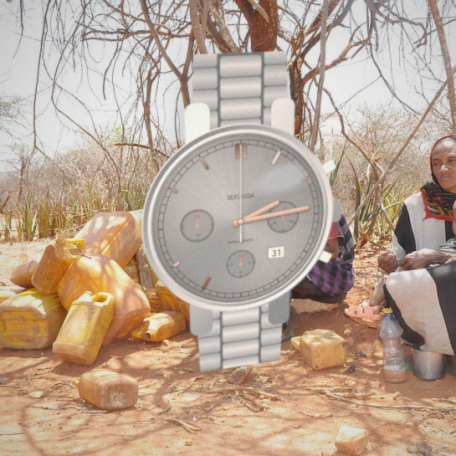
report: 2h14
